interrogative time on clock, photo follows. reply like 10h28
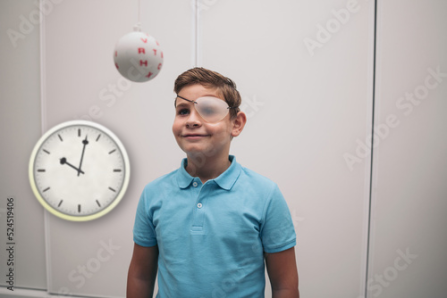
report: 10h02
